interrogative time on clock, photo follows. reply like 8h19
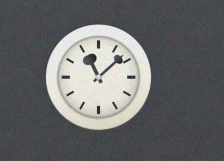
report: 11h08
